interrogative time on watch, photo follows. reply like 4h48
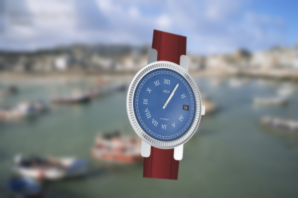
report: 1h05
